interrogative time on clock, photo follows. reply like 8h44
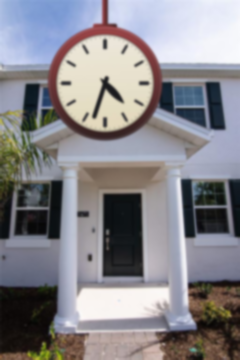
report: 4h33
